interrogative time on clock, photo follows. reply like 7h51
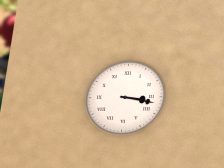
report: 3h17
